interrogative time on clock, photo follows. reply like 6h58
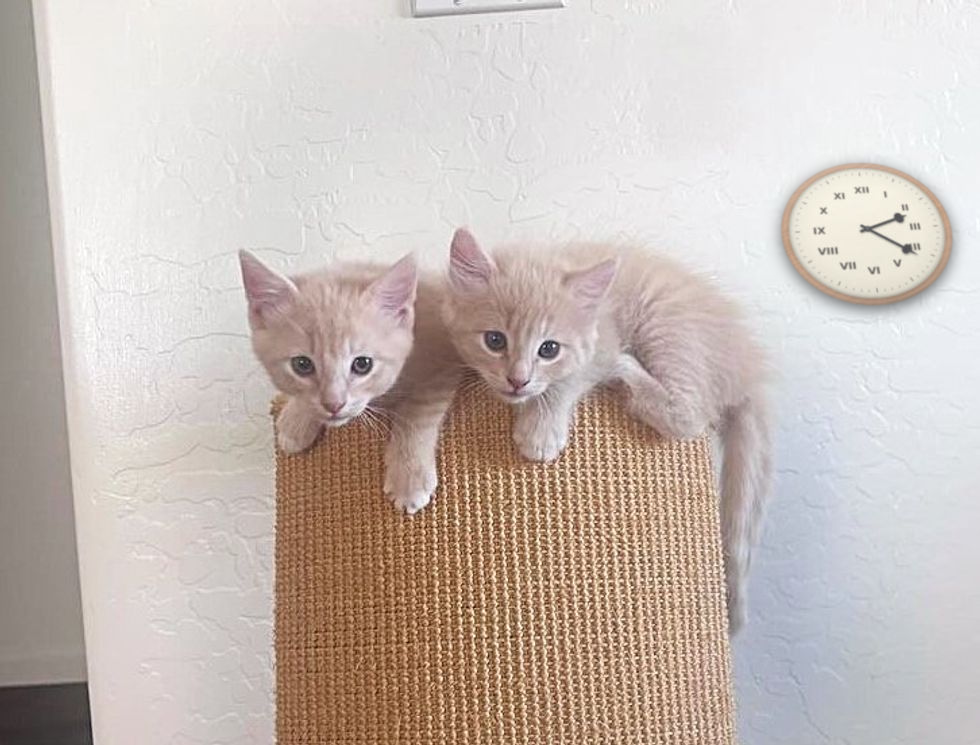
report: 2h21
